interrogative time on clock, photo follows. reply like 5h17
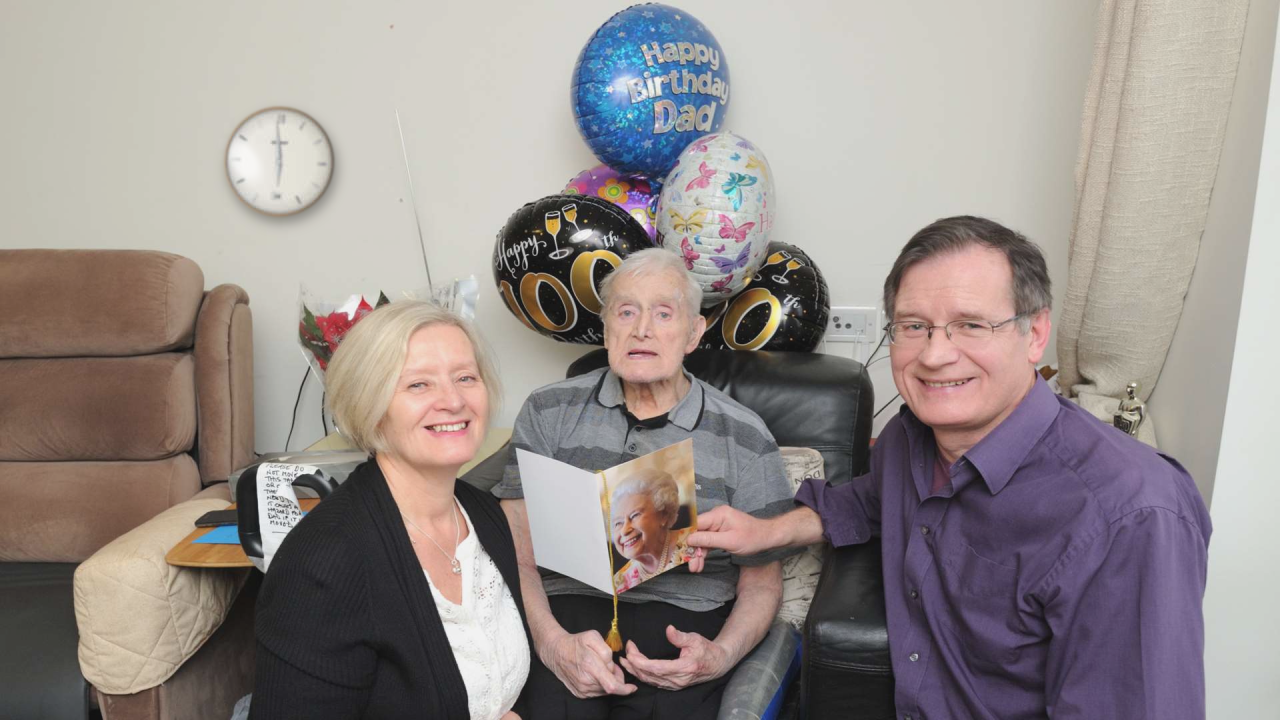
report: 5h59
